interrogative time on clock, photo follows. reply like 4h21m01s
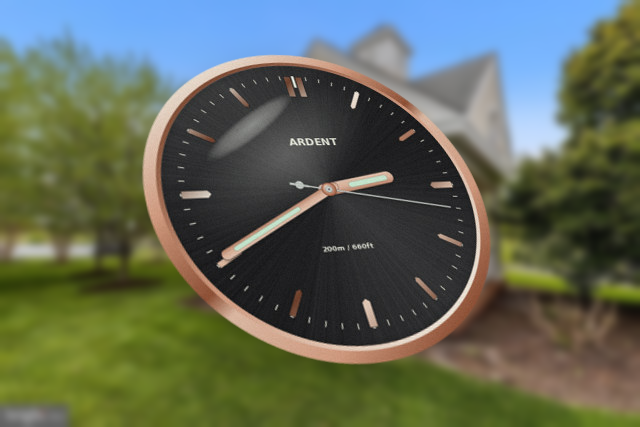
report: 2h40m17s
